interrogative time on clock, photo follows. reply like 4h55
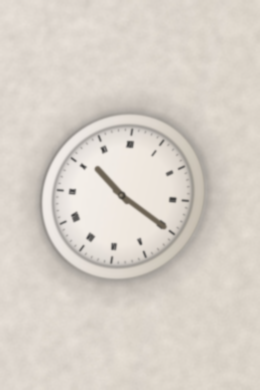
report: 10h20
